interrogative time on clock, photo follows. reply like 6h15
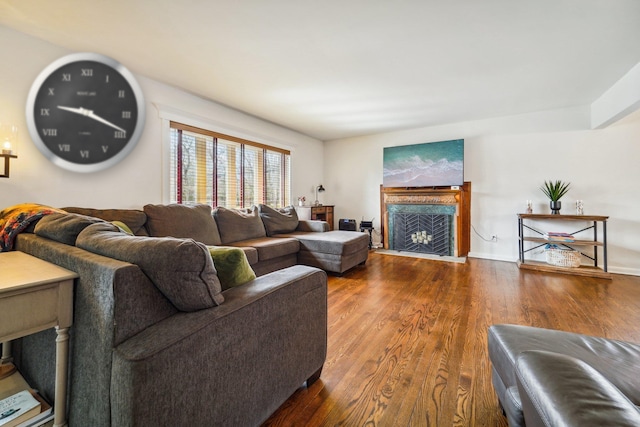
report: 9h19
